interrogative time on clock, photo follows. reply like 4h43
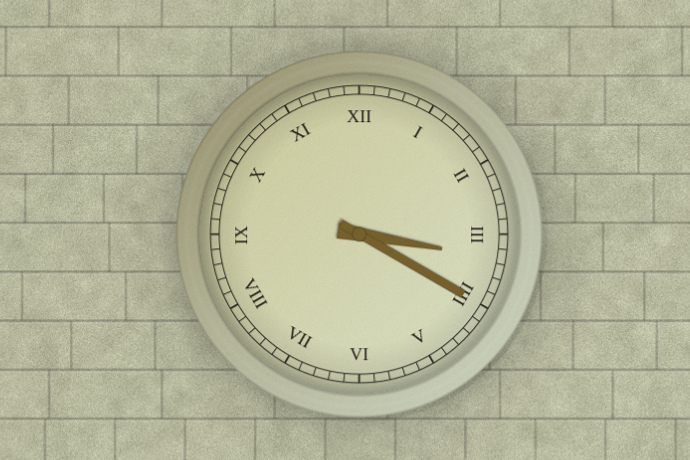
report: 3h20
